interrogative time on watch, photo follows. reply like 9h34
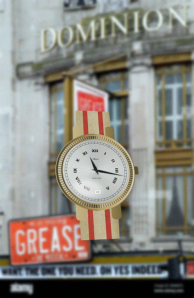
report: 11h17
